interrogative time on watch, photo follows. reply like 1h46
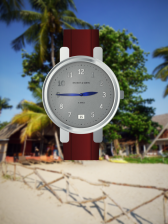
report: 2h45
